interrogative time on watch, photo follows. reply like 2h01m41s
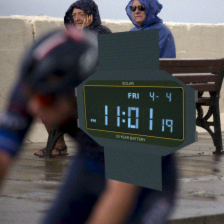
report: 11h01m19s
